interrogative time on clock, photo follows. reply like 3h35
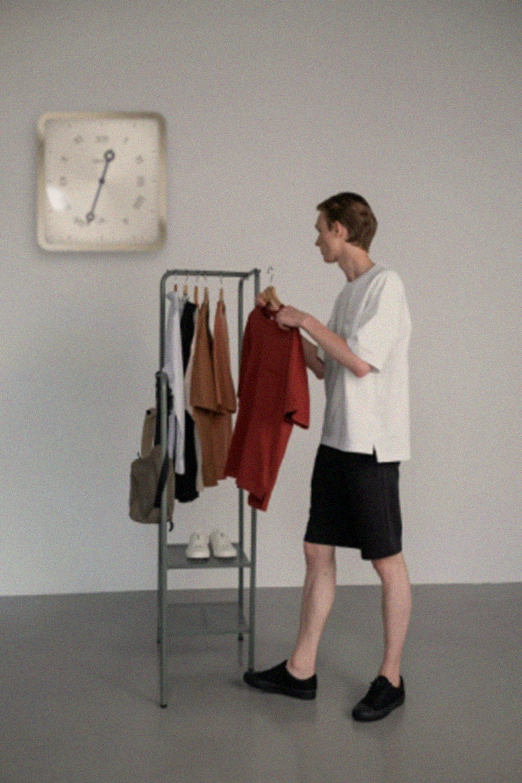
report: 12h33
